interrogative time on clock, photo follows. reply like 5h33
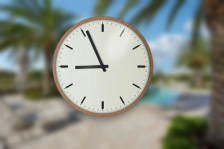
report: 8h56
